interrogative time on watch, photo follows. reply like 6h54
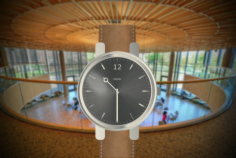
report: 10h30
